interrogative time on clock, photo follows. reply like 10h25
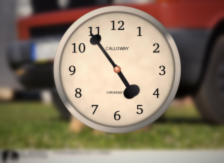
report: 4h54
